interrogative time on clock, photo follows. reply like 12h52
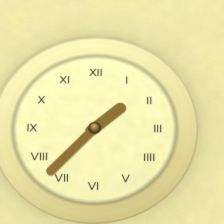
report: 1h37
